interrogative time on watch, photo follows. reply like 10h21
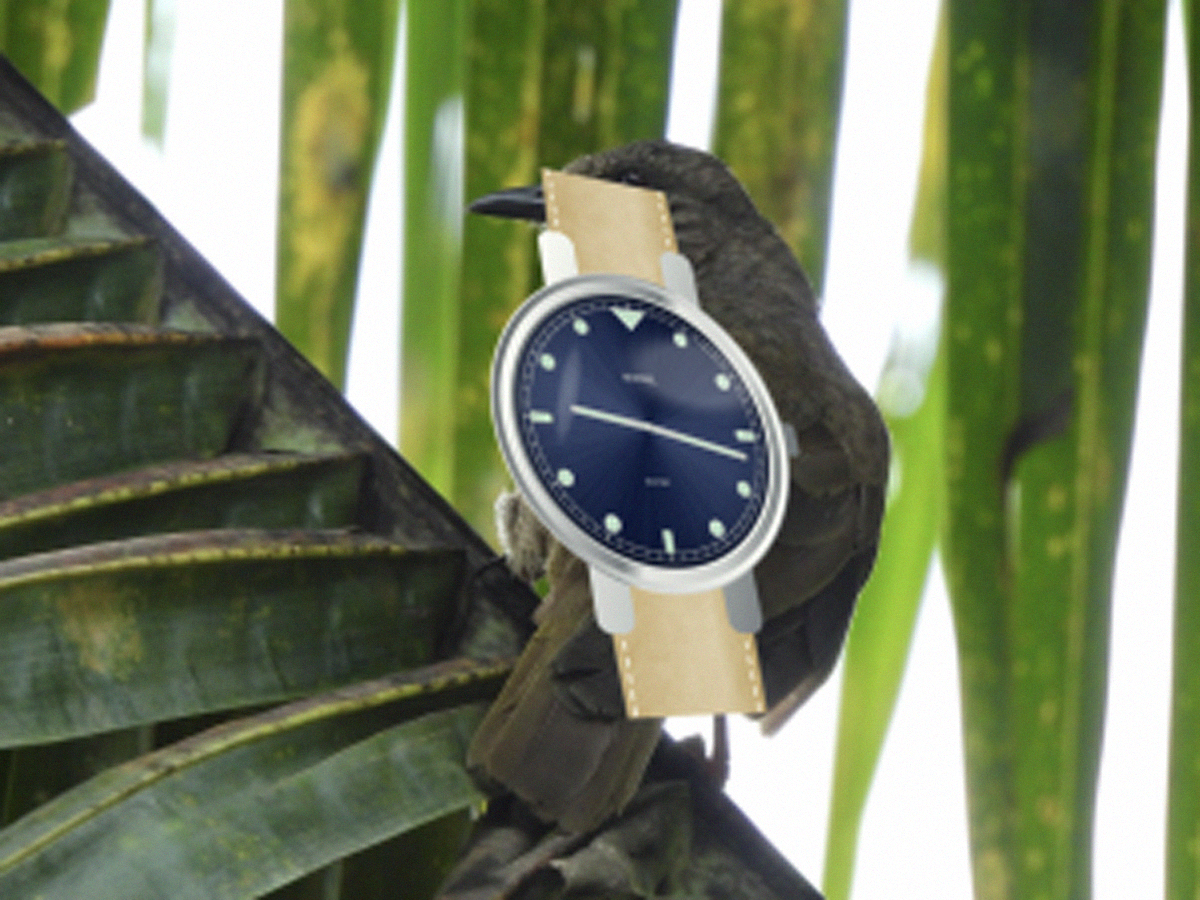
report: 9h17
